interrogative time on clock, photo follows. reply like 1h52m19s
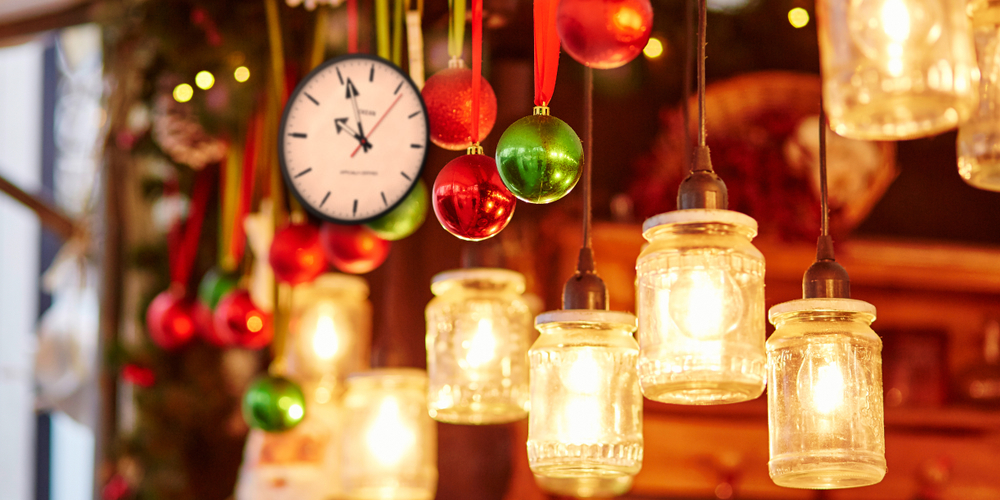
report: 9h56m06s
